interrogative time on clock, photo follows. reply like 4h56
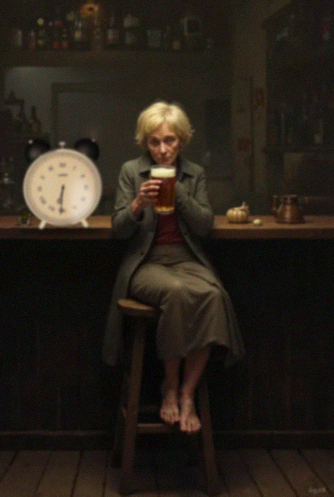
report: 6h31
